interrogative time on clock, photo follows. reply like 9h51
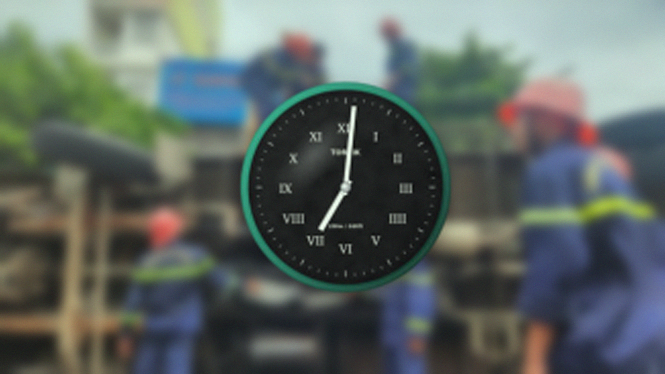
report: 7h01
